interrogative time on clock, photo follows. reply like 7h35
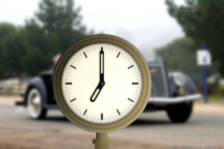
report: 7h00
